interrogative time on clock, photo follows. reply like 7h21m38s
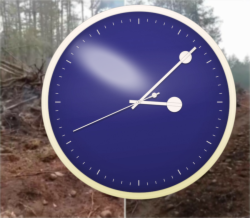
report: 3h07m41s
